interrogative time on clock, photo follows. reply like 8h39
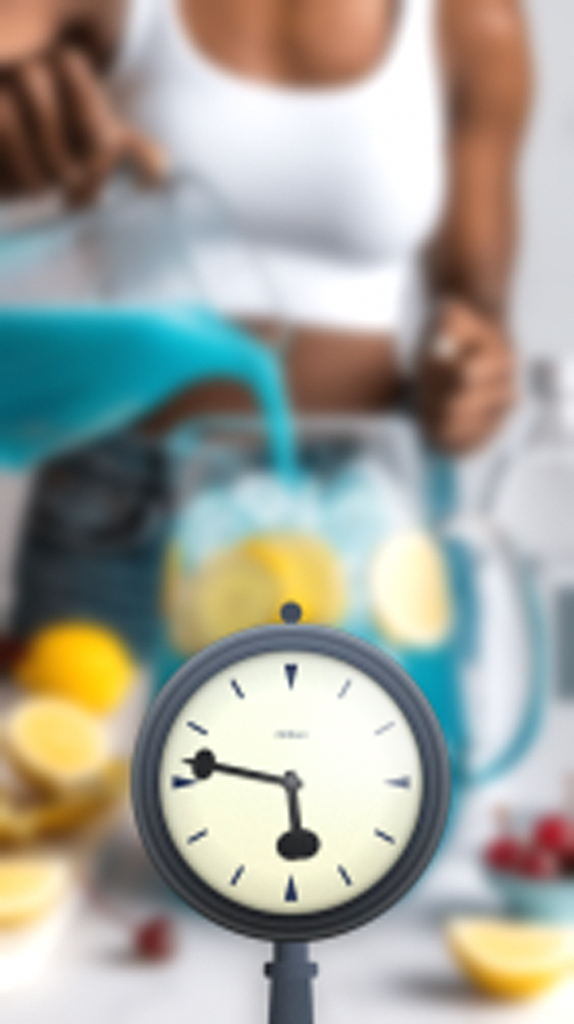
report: 5h47
